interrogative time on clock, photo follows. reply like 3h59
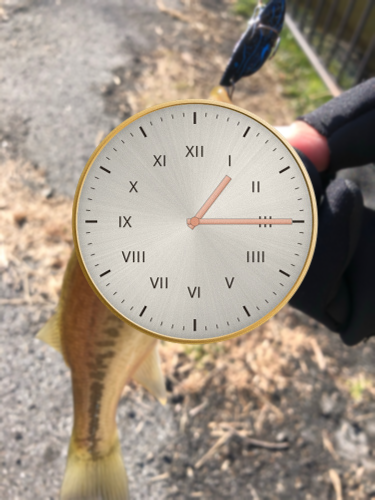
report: 1h15
